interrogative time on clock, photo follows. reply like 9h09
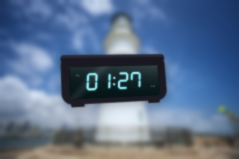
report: 1h27
